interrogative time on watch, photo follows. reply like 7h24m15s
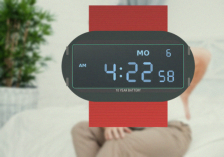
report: 4h22m58s
